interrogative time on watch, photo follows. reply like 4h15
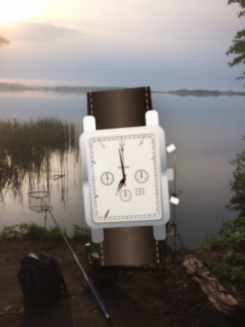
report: 6h59
